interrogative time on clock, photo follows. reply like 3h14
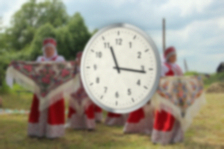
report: 11h16
